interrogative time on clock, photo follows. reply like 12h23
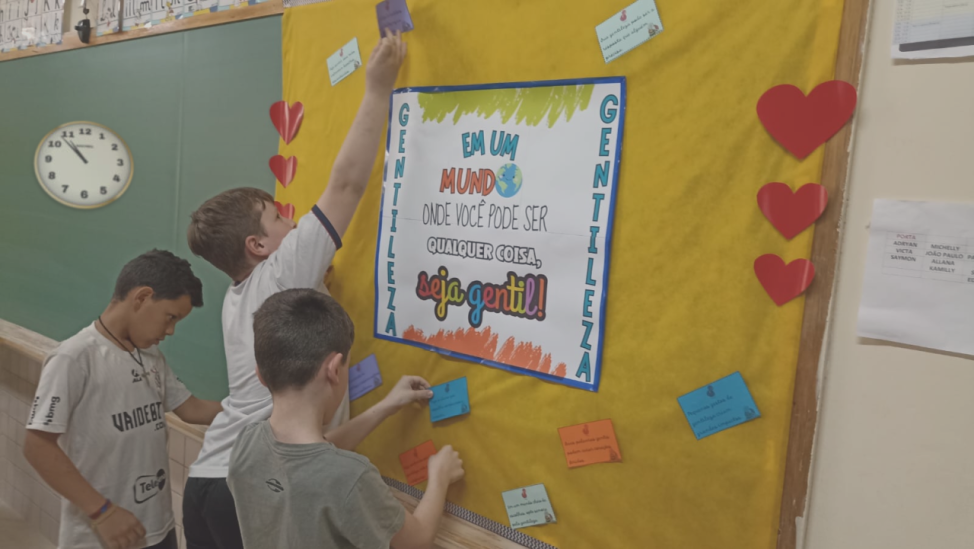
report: 10h53
